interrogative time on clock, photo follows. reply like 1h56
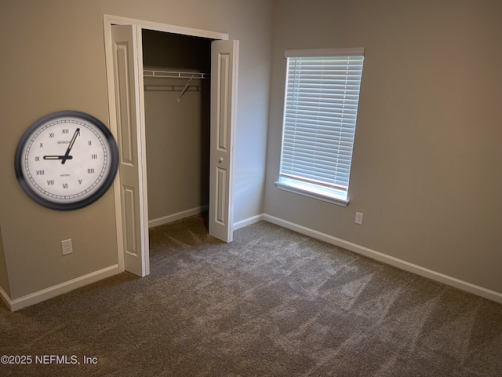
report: 9h04
